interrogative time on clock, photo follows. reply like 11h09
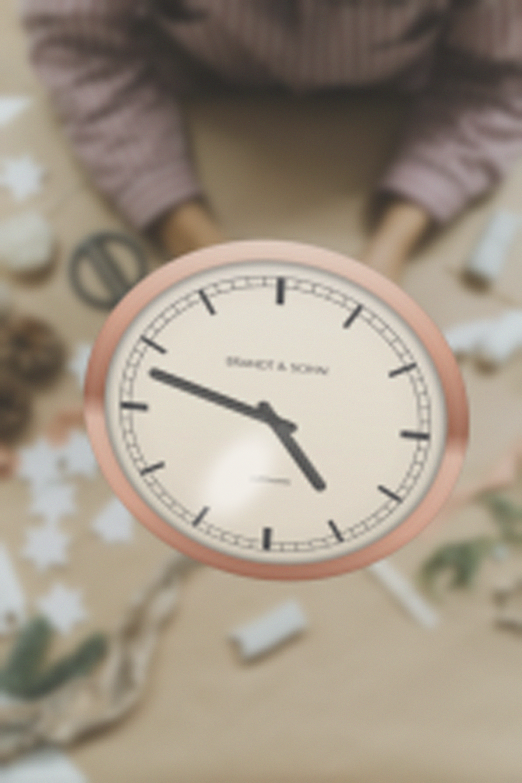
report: 4h48
